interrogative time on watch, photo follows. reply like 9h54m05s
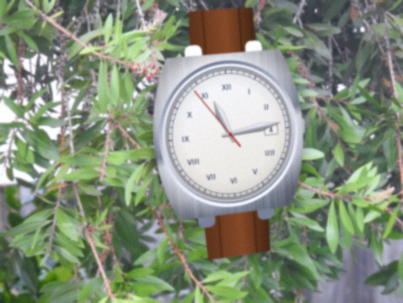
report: 11h13m54s
